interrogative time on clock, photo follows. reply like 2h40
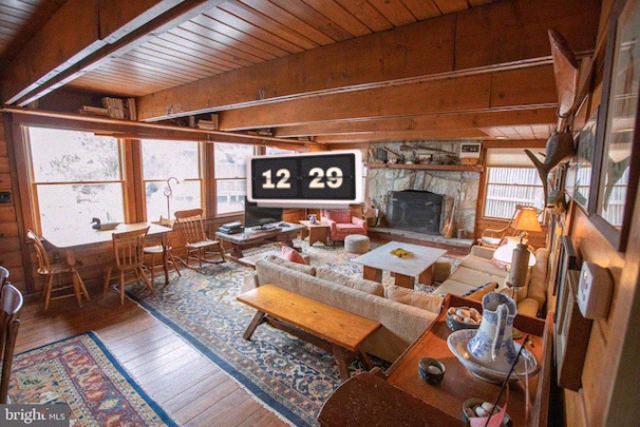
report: 12h29
